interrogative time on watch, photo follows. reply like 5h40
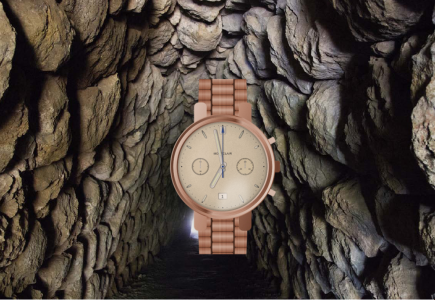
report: 6h58
